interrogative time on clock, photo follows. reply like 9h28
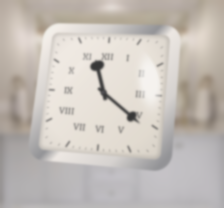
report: 11h21
